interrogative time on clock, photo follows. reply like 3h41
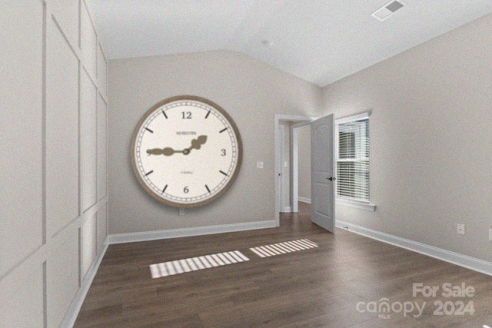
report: 1h45
